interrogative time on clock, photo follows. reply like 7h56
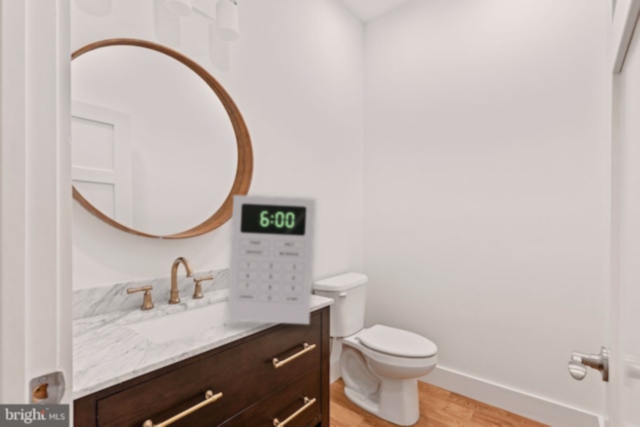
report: 6h00
